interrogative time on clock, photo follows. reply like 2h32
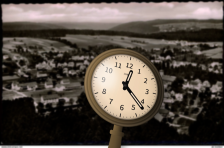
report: 12h22
